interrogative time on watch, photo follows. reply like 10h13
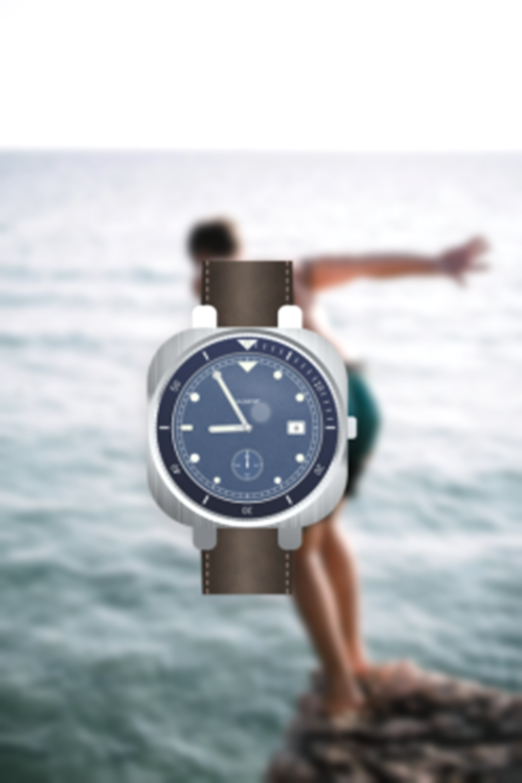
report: 8h55
